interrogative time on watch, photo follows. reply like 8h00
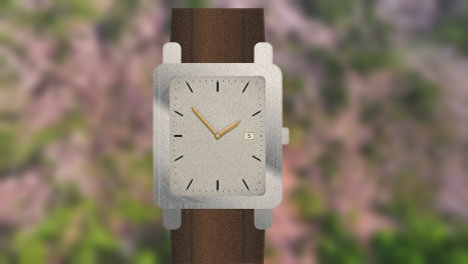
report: 1h53
